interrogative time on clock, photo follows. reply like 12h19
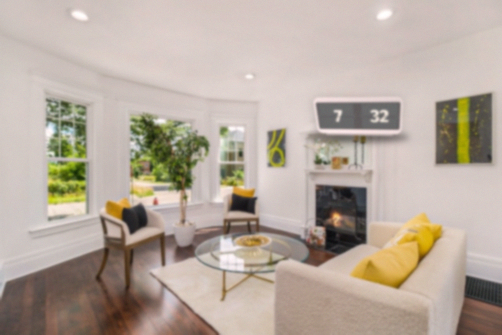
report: 7h32
